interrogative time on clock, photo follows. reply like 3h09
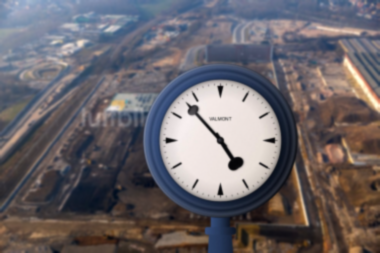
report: 4h53
